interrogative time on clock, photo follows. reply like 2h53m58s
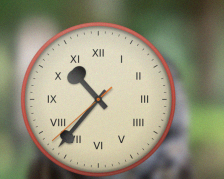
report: 10h36m38s
